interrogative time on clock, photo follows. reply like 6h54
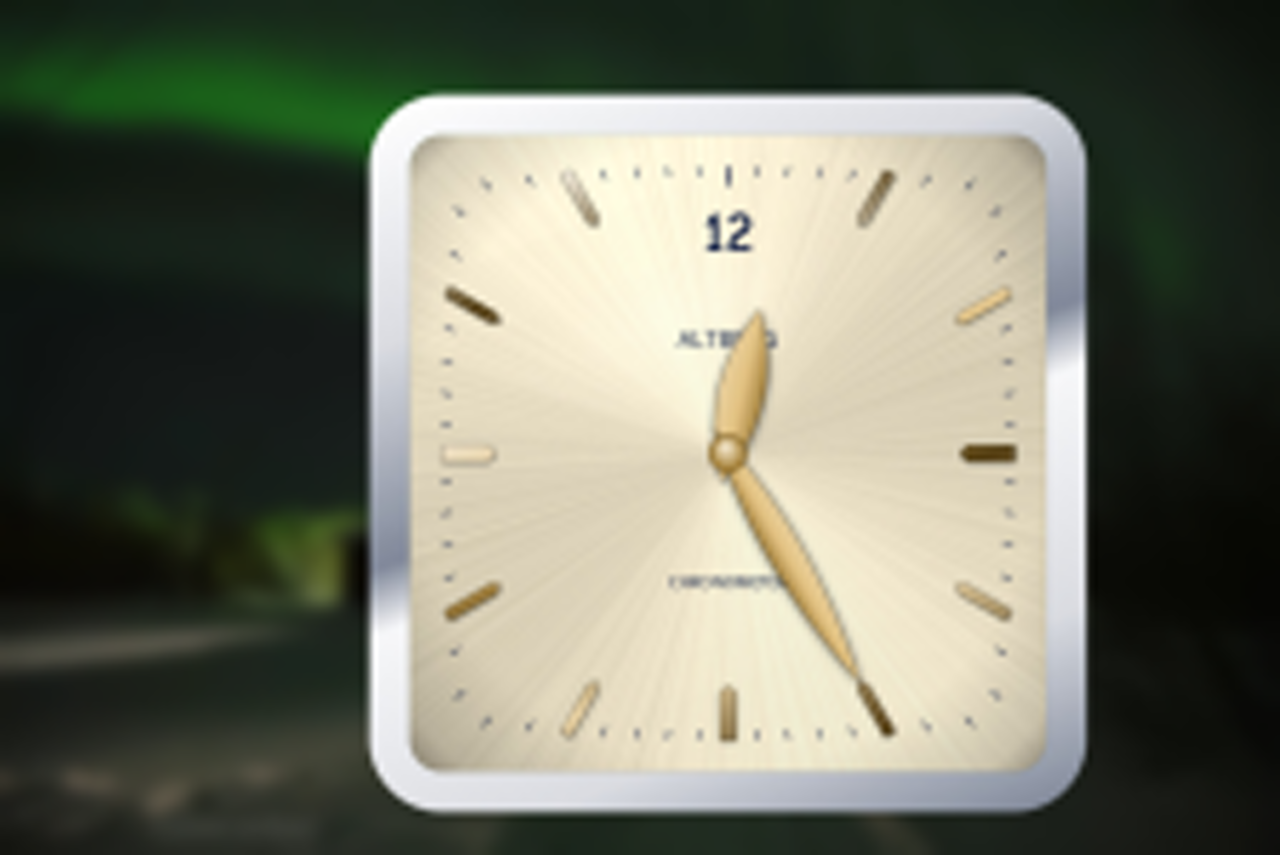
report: 12h25
